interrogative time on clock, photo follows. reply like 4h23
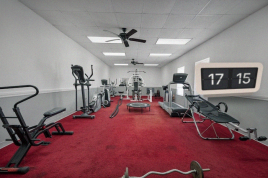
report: 17h15
